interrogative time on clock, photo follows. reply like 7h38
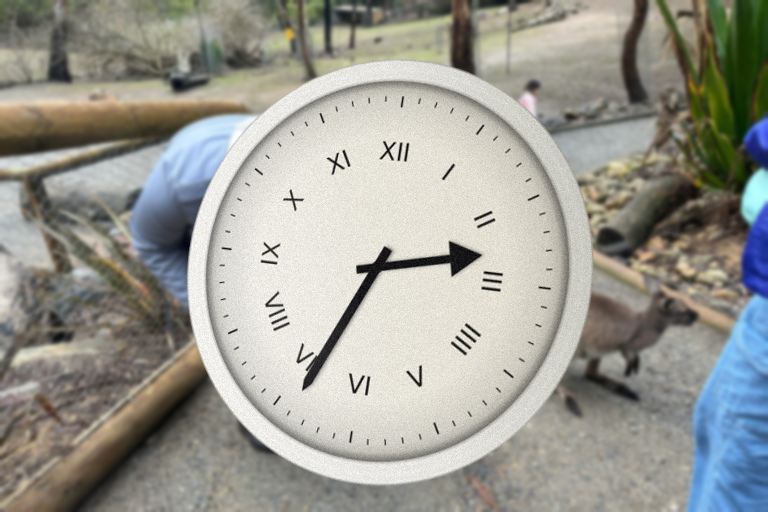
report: 2h34
